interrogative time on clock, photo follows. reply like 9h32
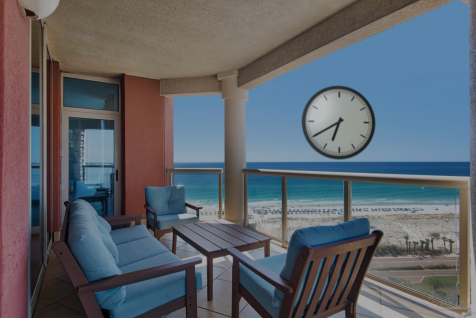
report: 6h40
